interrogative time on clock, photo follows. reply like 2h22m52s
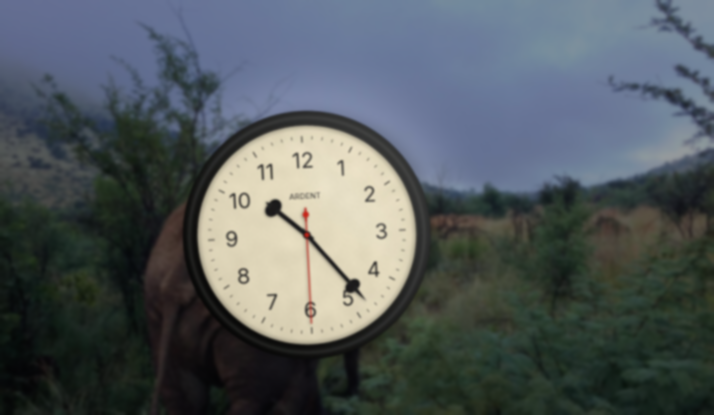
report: 10h23m30s
